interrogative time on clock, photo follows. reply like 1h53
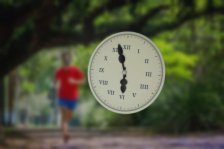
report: 5h57
